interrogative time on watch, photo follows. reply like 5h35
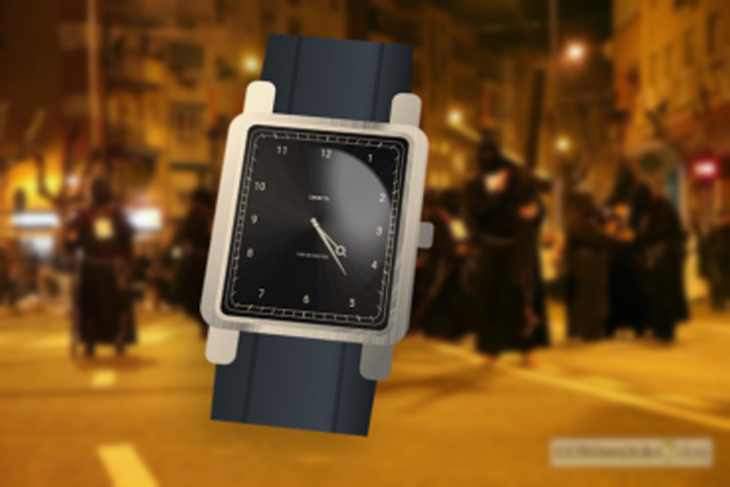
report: 4h24
